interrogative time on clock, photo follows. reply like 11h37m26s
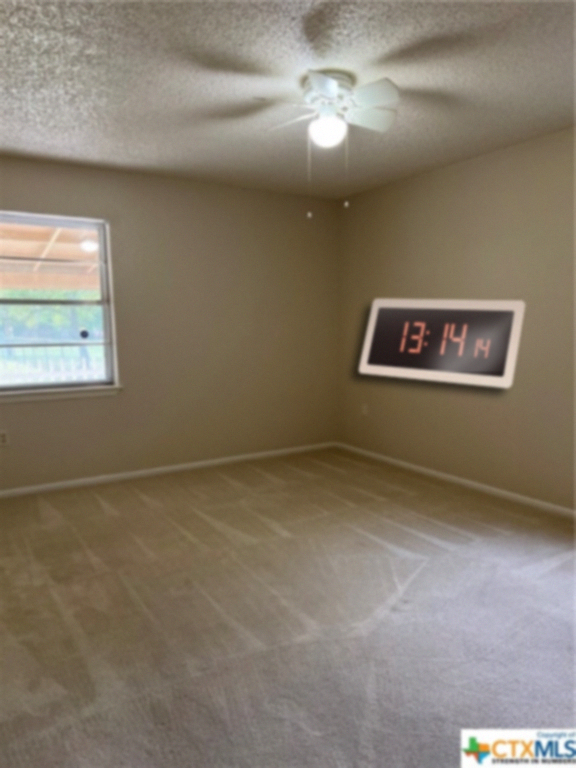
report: 13h14m14s
